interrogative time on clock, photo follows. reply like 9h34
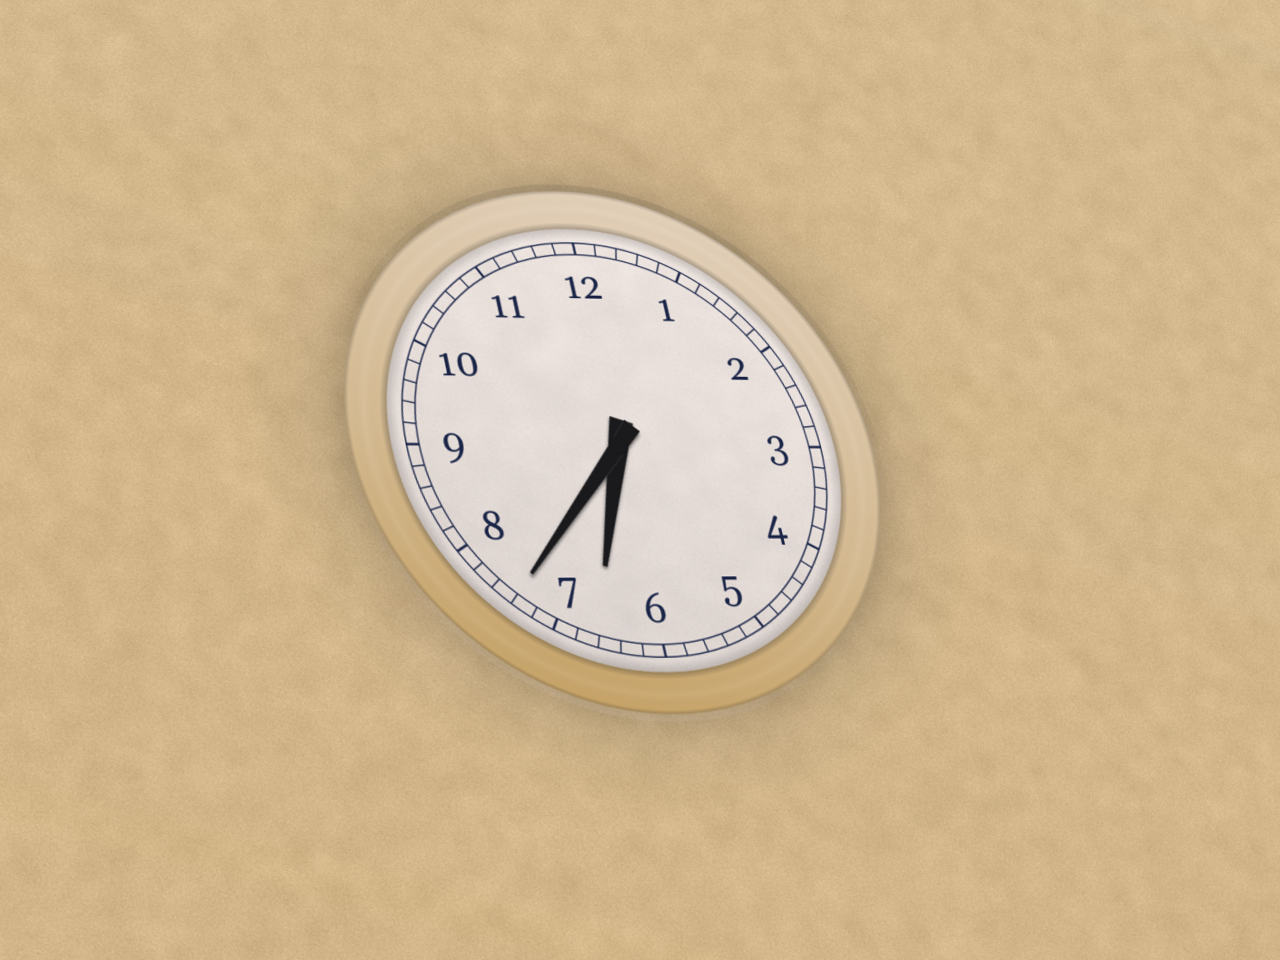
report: 6h37
